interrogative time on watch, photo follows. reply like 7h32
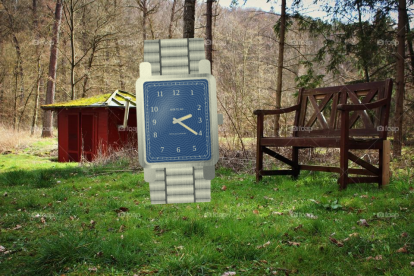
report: 2h21
